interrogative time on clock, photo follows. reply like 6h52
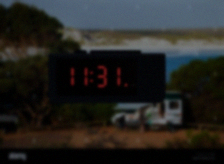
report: 11h31
